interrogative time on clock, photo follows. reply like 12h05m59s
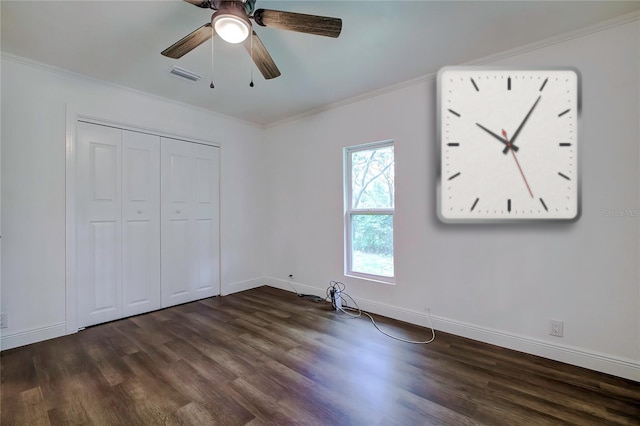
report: 10h05m26s
